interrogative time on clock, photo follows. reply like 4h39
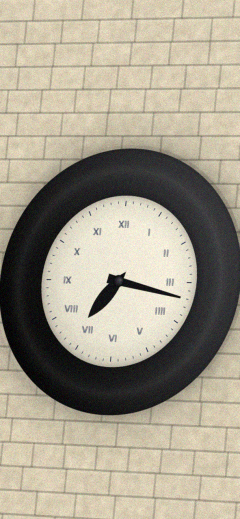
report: 7h17
